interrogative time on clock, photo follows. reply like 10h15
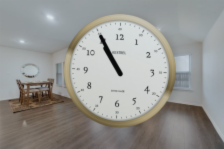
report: 10h55
